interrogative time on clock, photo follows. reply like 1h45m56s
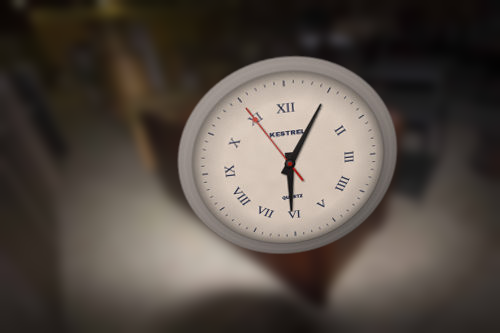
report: 6h04m55s
